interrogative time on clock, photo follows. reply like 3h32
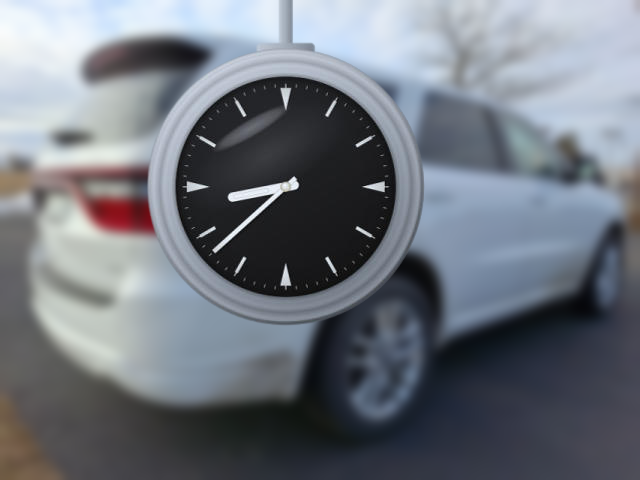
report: 8h38
